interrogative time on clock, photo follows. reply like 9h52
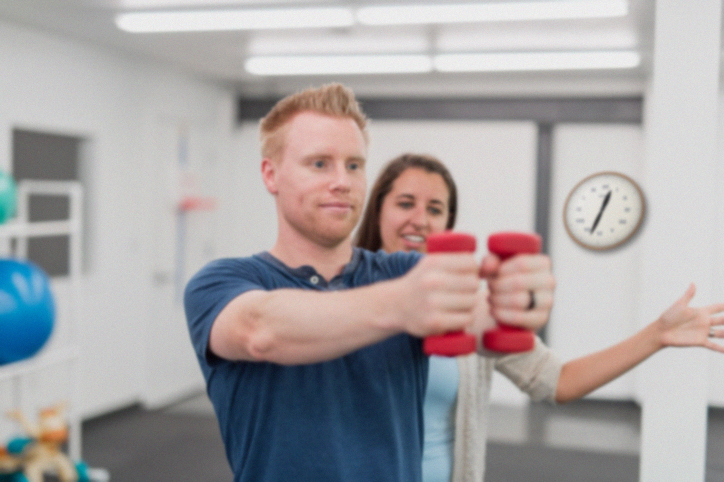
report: 12h33
